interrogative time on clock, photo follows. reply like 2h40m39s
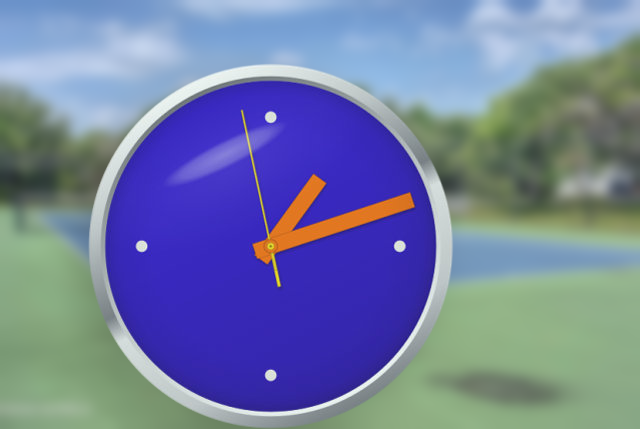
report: 1h11m58s
